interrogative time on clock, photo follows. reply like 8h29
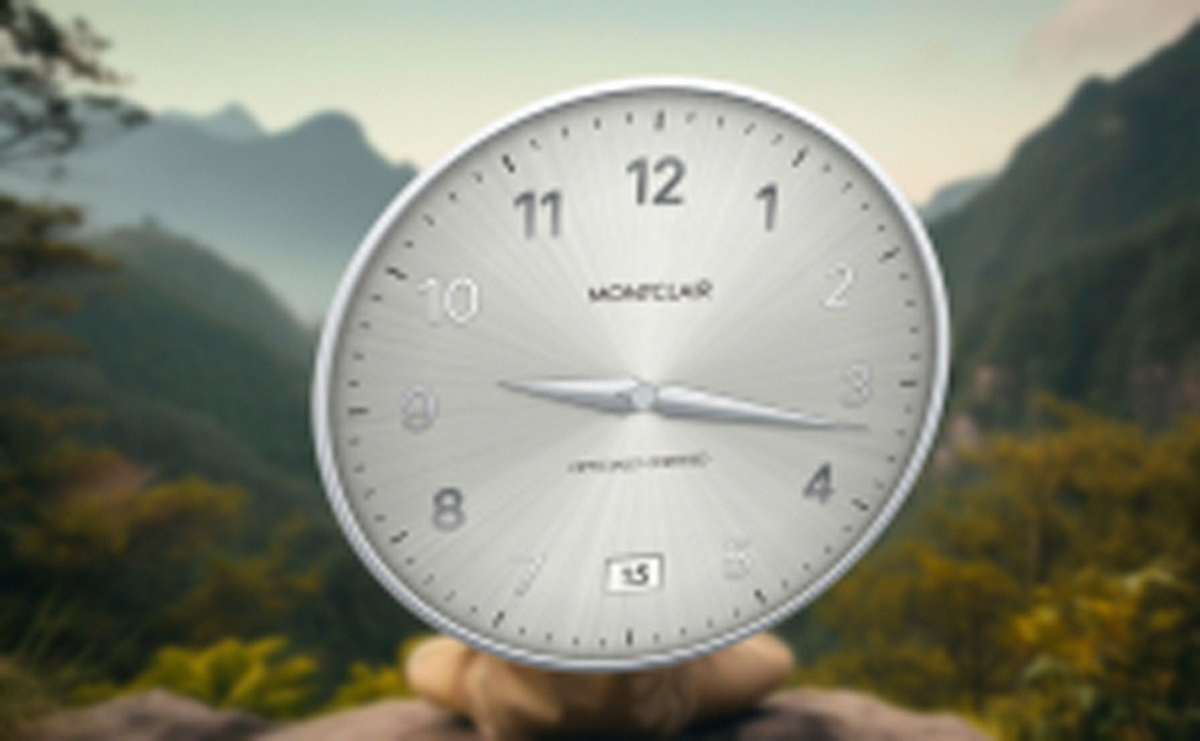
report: 9h17
